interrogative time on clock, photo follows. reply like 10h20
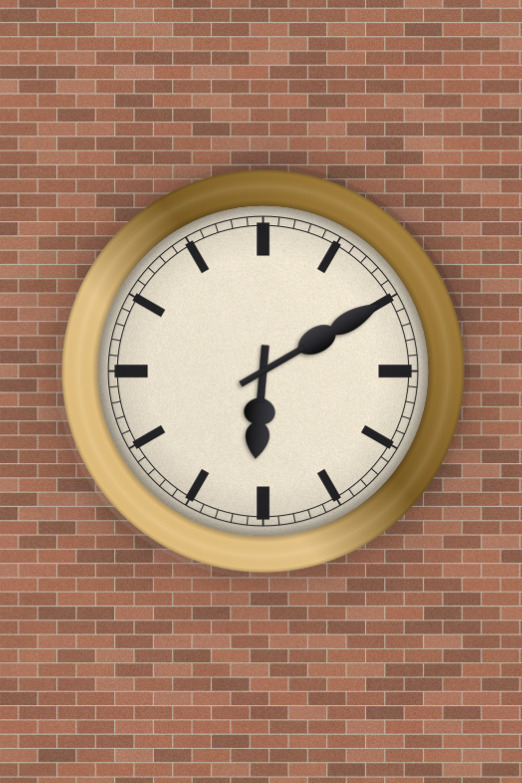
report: 6h10
